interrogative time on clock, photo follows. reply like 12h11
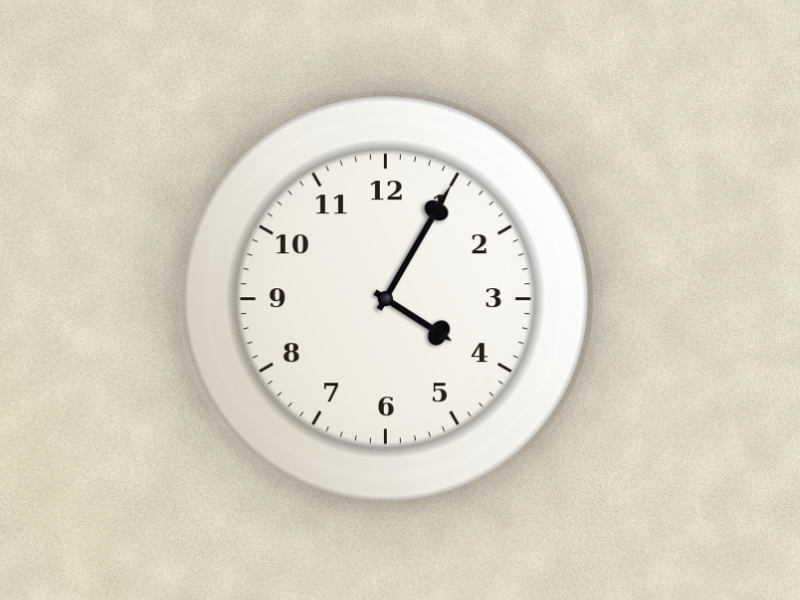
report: 4h05
